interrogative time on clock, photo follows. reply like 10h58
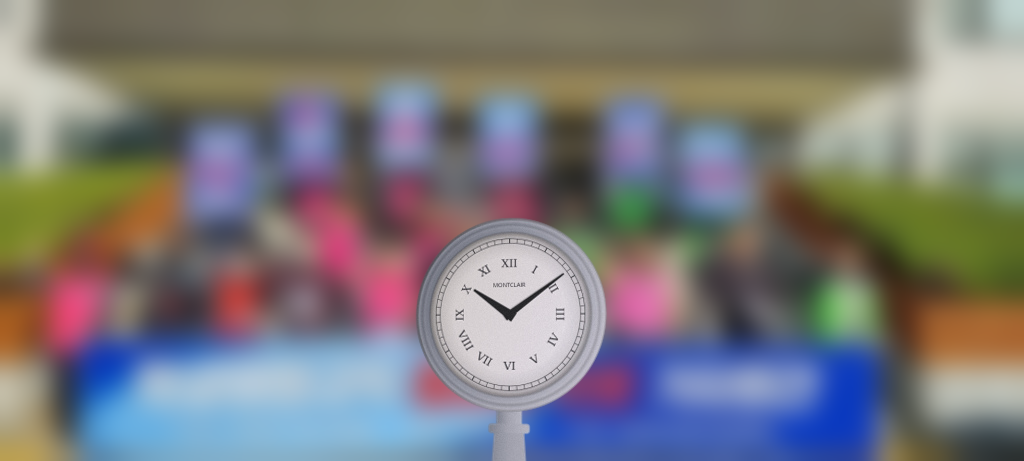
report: 10h09
